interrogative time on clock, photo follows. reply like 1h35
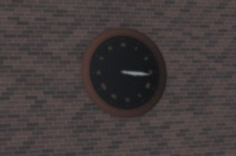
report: 3h16
